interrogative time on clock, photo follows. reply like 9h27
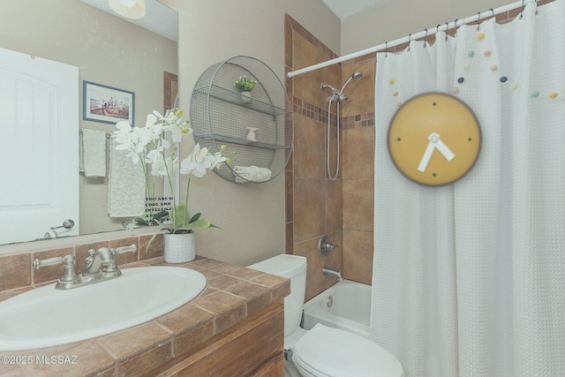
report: 4h34
